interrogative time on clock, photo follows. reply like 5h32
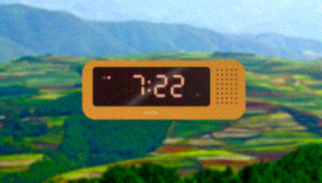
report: 7h22
